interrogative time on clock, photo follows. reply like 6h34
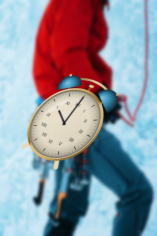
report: 10h00
